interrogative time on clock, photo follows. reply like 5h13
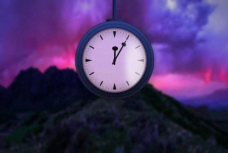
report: 12h05
